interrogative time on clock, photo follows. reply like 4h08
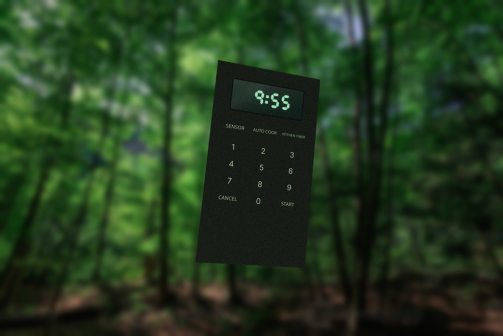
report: 9h55
